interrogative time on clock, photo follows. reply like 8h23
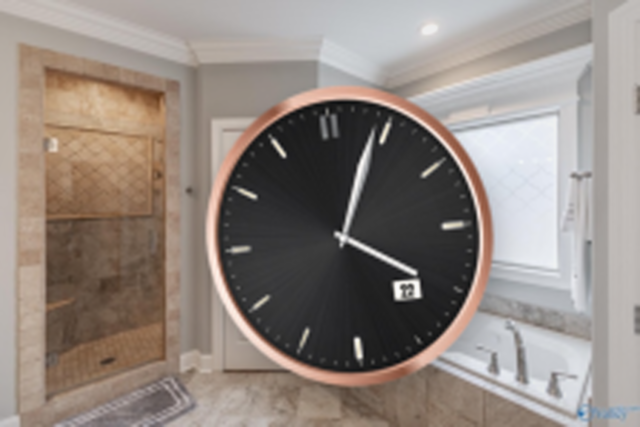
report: 4h04
